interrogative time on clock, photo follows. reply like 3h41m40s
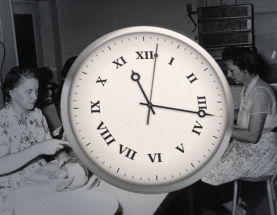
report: 11h17m02s
